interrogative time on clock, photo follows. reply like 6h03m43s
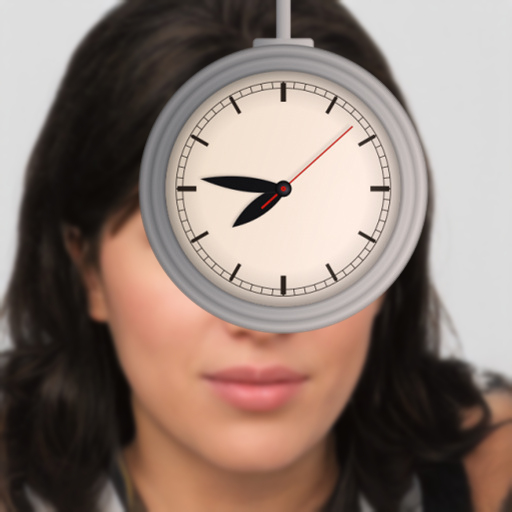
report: 7h46m08s
